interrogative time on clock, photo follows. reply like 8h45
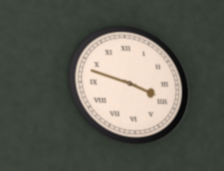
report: 3h48
